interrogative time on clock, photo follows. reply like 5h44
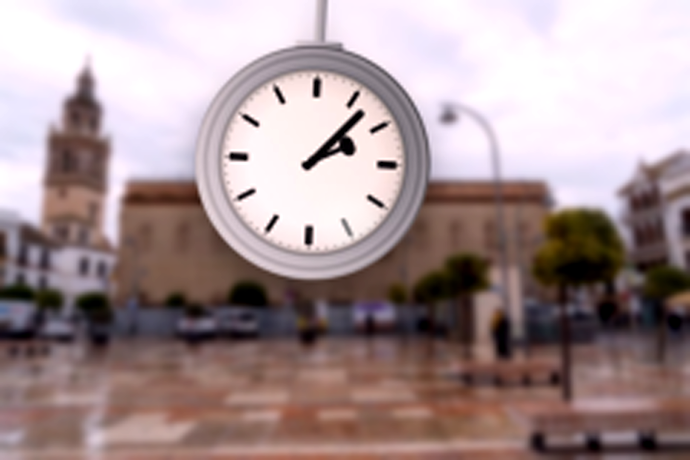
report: 2h07
